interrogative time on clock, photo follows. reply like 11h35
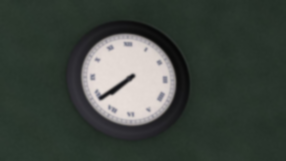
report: 7h39
